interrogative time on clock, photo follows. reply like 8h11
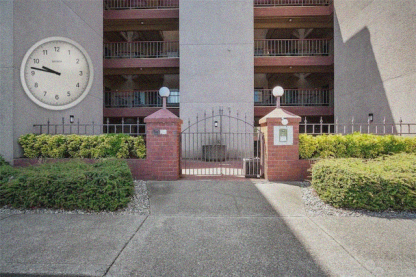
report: 9h47
